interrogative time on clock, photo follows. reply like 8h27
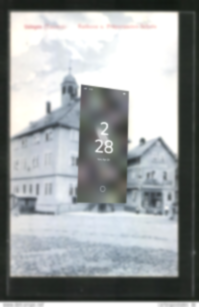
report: 2h28
